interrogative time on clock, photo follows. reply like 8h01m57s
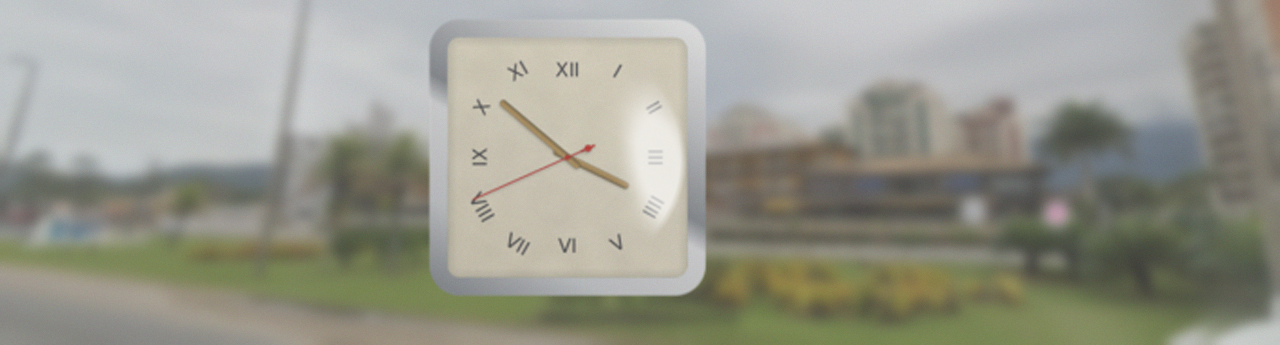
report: 3h51m41s
